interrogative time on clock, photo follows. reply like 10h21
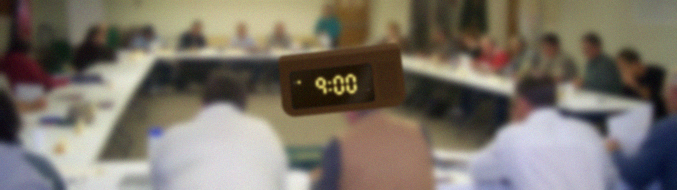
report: 9h00
